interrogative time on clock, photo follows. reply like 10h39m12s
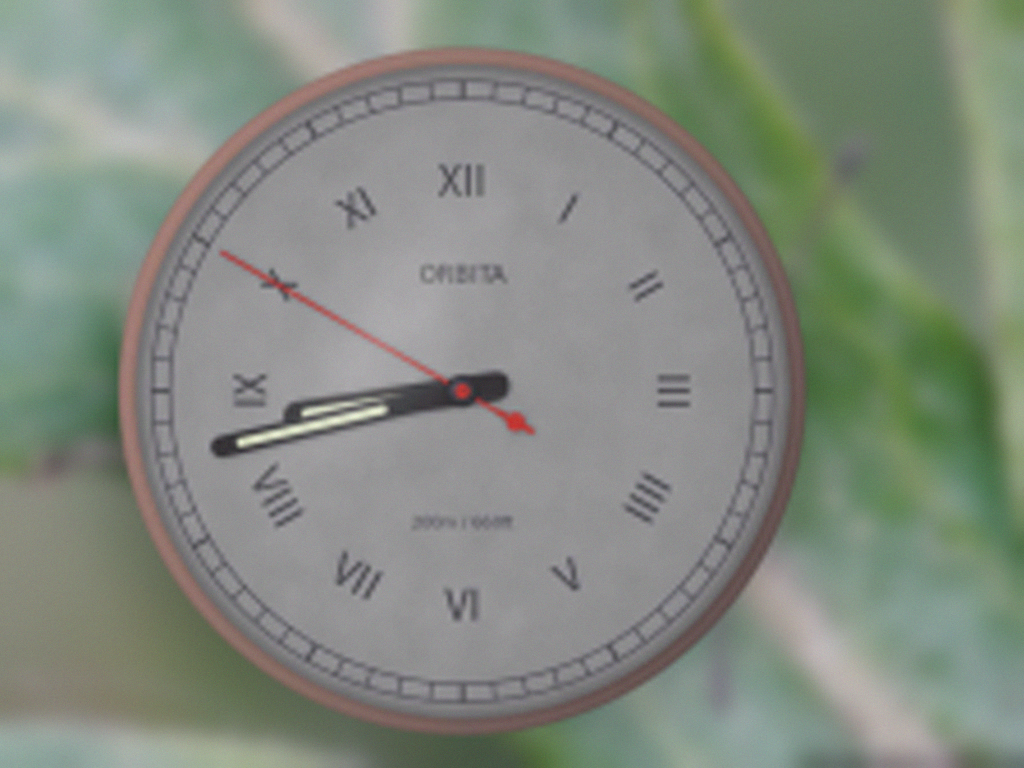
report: 8h42m50s
